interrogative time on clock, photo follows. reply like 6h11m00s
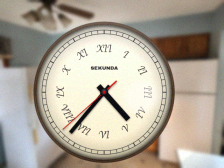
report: 4h36m38s
